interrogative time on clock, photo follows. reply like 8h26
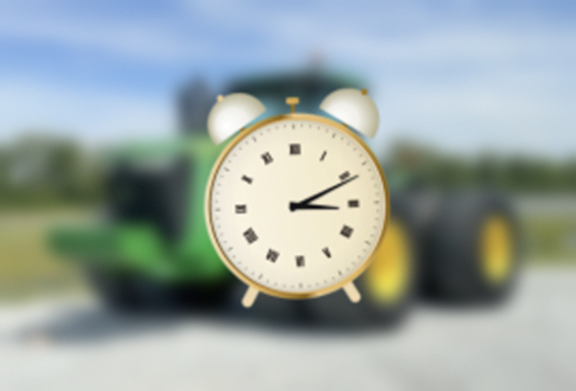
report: 3h11
